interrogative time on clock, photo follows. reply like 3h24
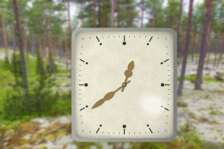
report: 12h39
